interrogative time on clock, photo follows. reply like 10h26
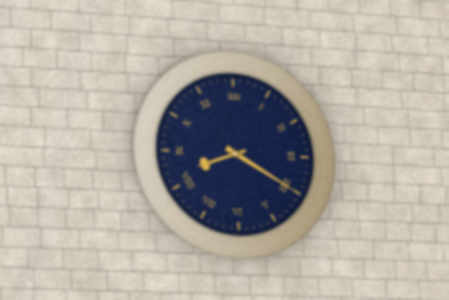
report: 8h20
